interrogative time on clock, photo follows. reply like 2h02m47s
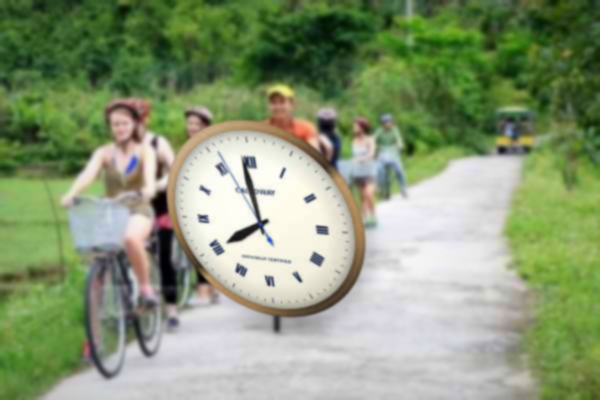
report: 7h58m56s
